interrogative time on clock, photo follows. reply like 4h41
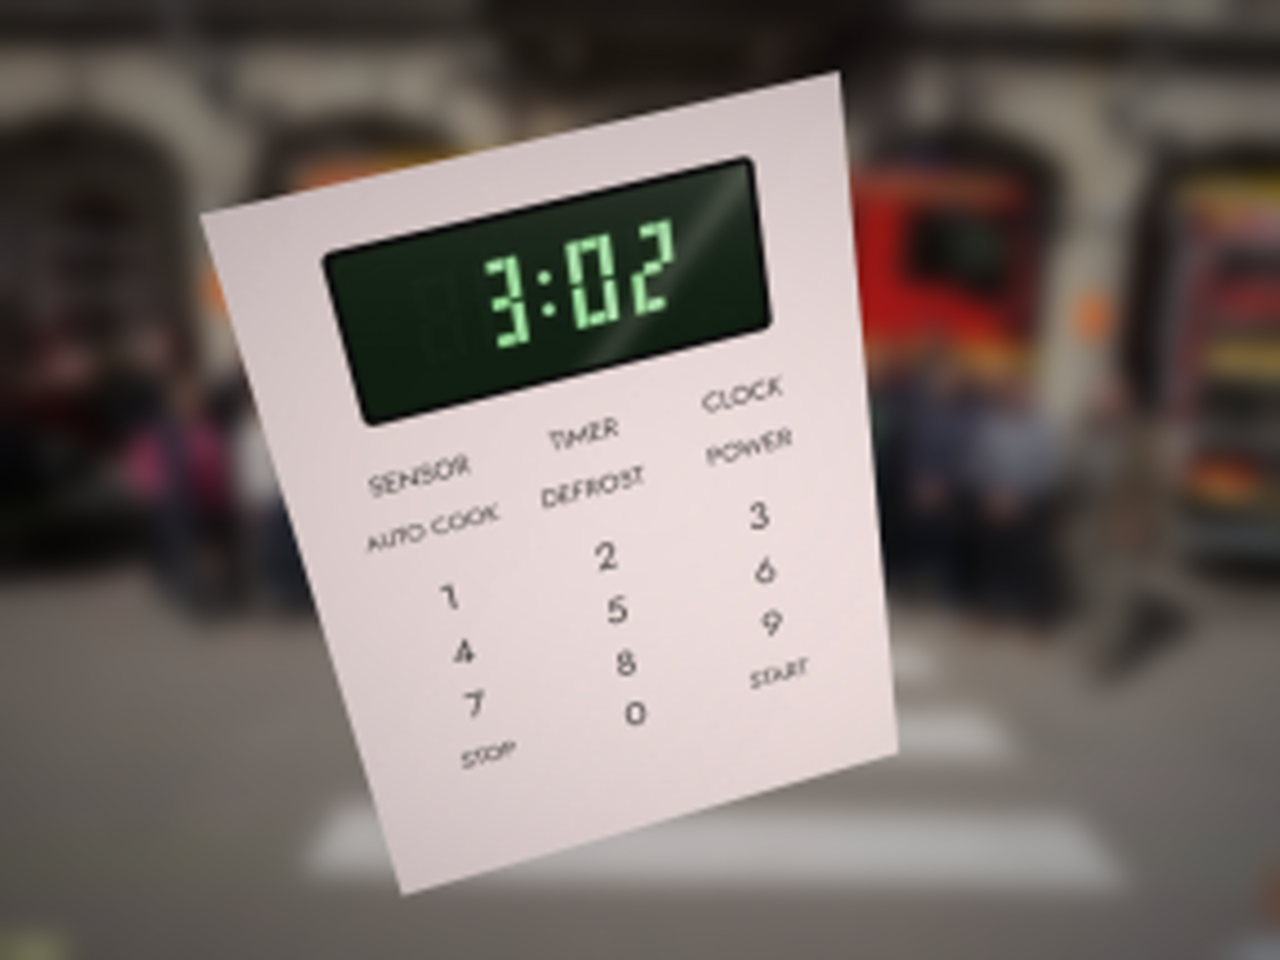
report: 3h02
